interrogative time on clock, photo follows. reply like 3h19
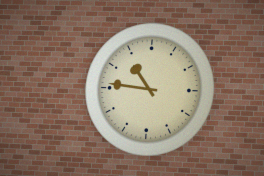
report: 10h46
